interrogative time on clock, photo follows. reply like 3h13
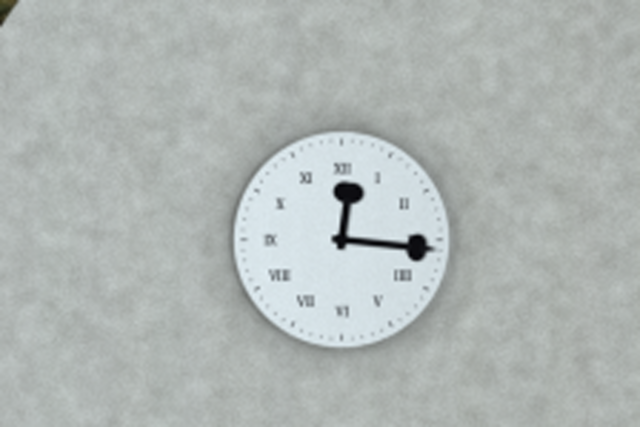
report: 12h16
